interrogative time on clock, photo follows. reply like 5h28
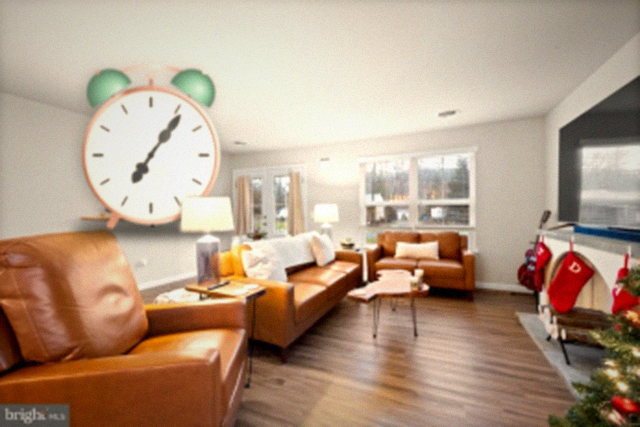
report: 7h06
